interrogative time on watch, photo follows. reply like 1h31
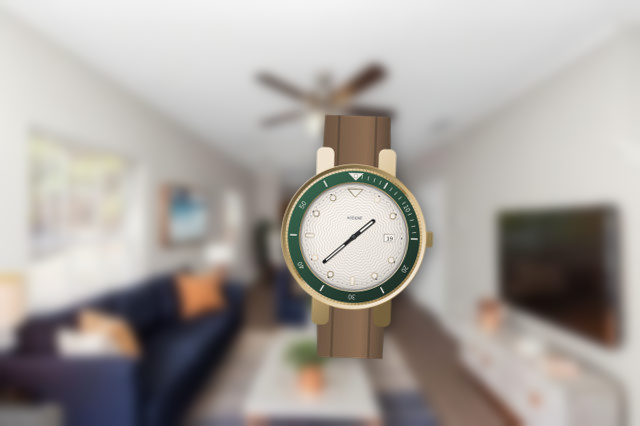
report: 1h38
